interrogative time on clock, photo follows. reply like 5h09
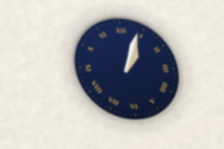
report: 1h04
